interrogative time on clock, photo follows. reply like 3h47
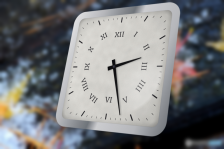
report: 2h27
